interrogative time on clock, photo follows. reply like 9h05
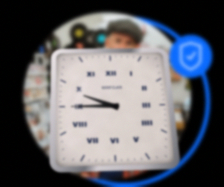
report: 9h45
